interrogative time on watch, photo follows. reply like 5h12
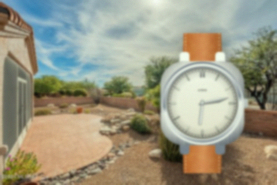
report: 6h13
